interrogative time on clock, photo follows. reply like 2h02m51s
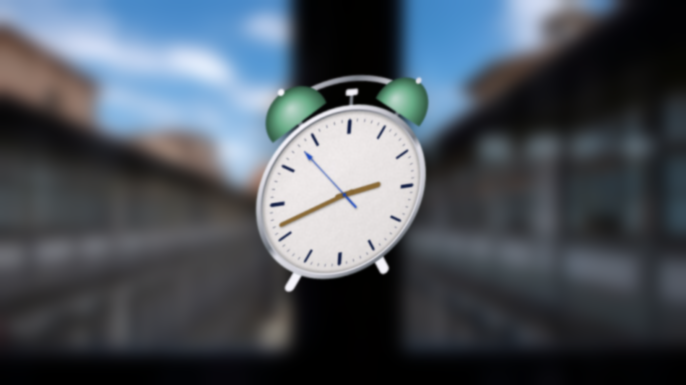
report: 2h41m53s
